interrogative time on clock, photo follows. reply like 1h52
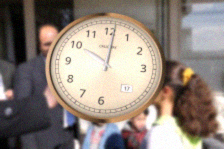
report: 10h01
